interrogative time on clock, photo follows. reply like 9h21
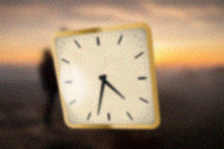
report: 4h33
